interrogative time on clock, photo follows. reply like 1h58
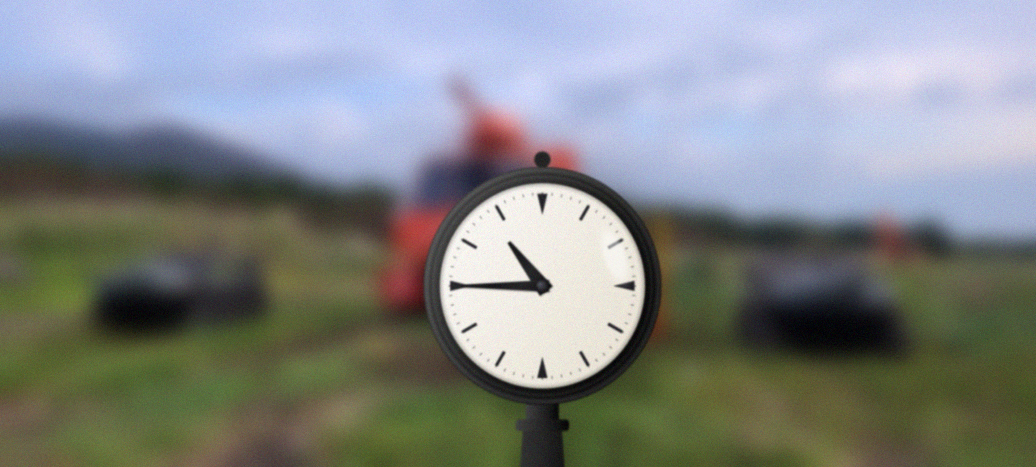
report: 10h45
